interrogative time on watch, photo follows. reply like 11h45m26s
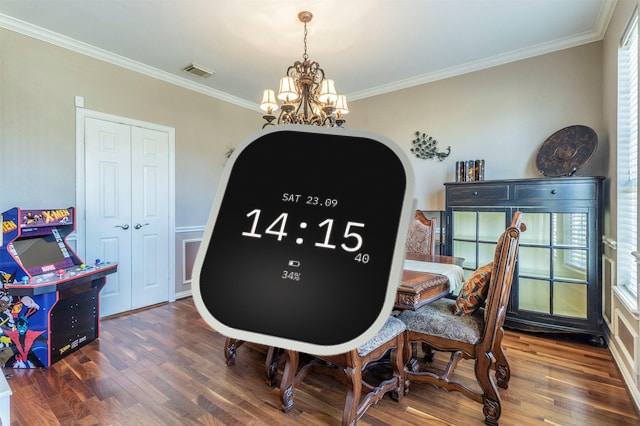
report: 14h15m40s
